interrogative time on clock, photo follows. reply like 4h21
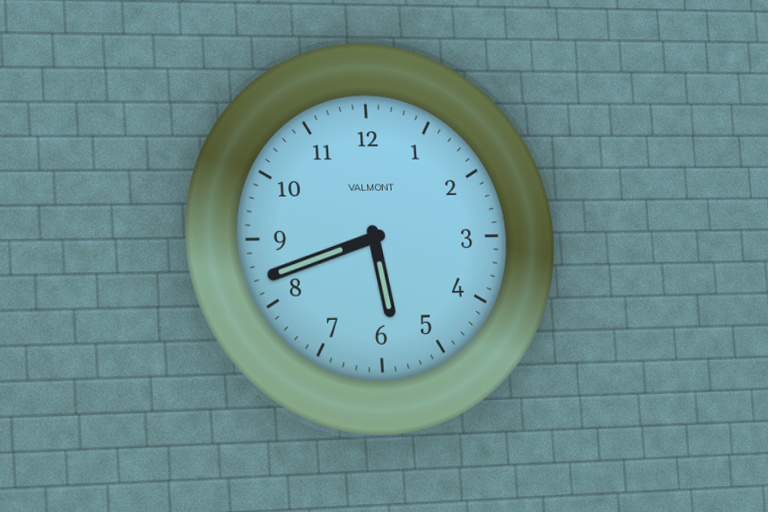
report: 5h42
